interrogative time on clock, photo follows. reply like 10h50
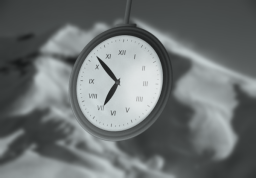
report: 6h52
